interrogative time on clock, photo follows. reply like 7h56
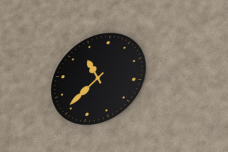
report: 10h36
